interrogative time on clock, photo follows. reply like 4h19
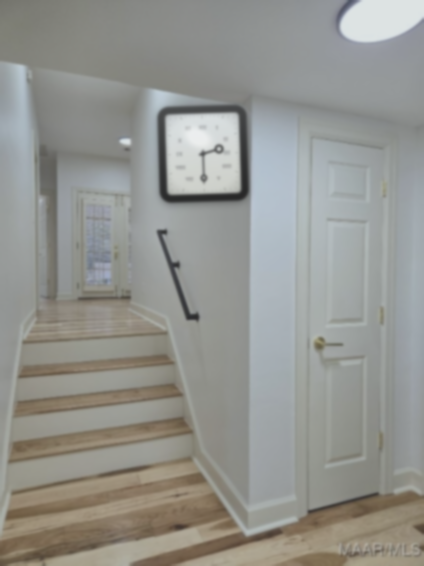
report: 2h30
